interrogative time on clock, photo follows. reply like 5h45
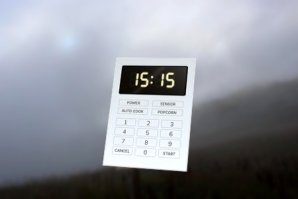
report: 15h15
